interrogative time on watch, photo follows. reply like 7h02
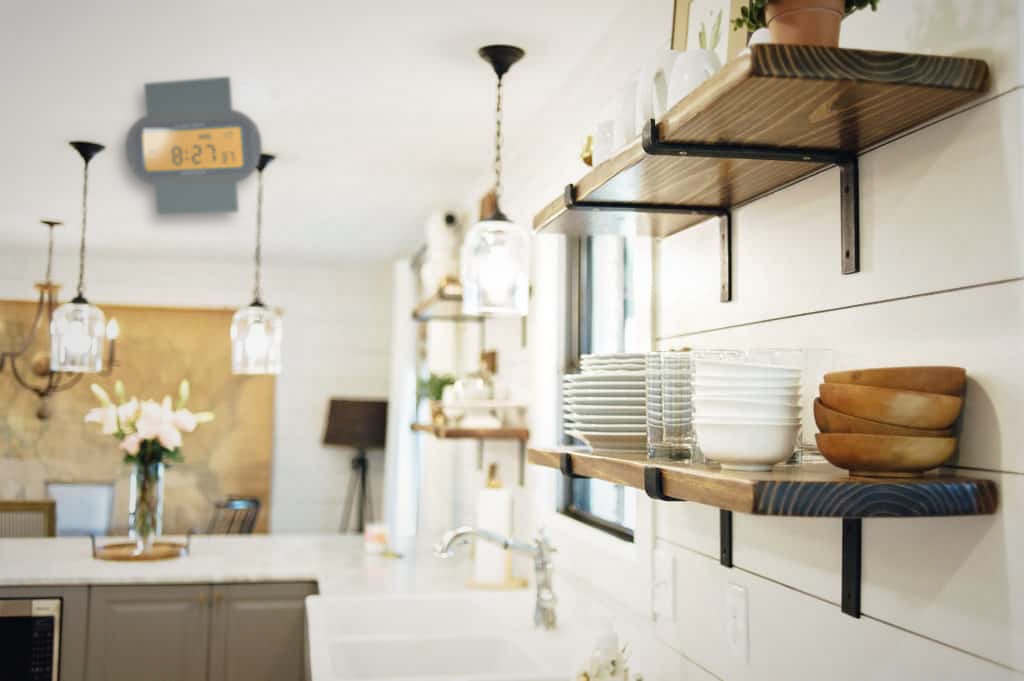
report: 8h27
